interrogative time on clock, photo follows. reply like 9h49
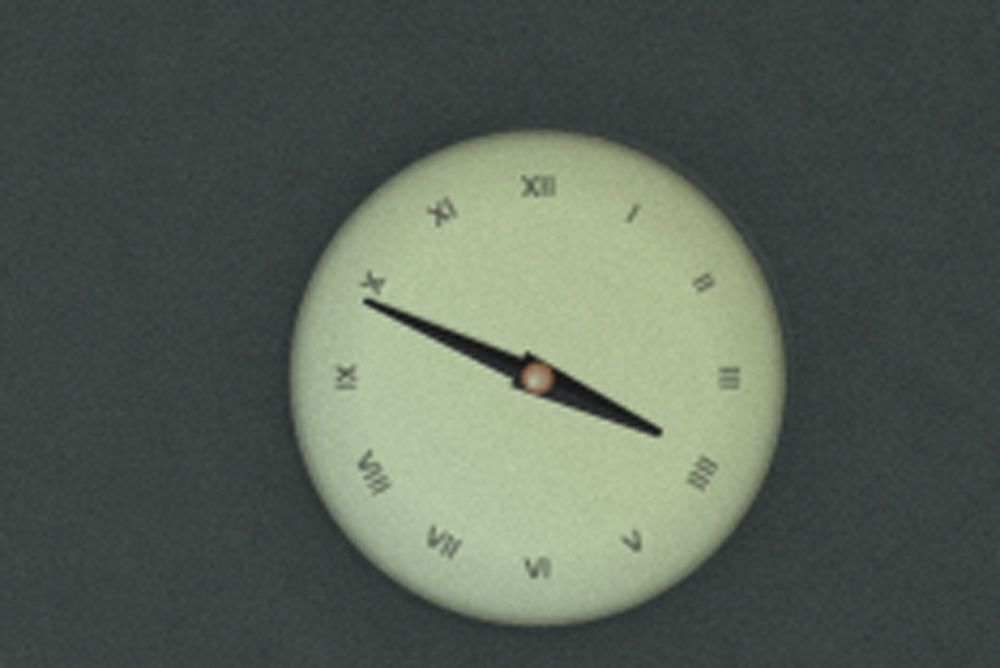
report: 3h49
